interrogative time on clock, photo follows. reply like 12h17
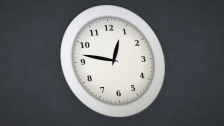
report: 12h47
